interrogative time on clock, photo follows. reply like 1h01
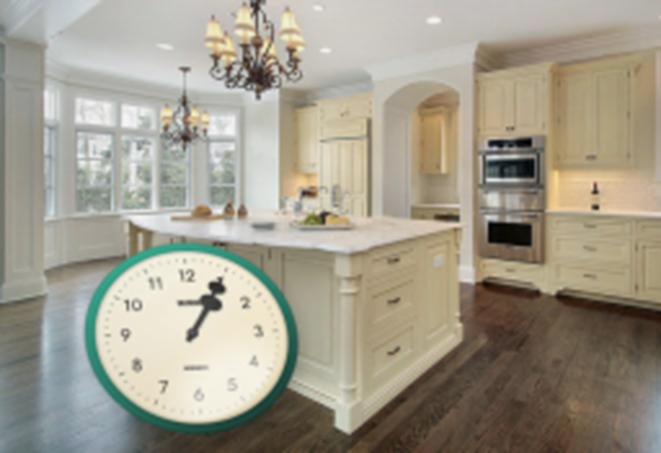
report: 1h05
